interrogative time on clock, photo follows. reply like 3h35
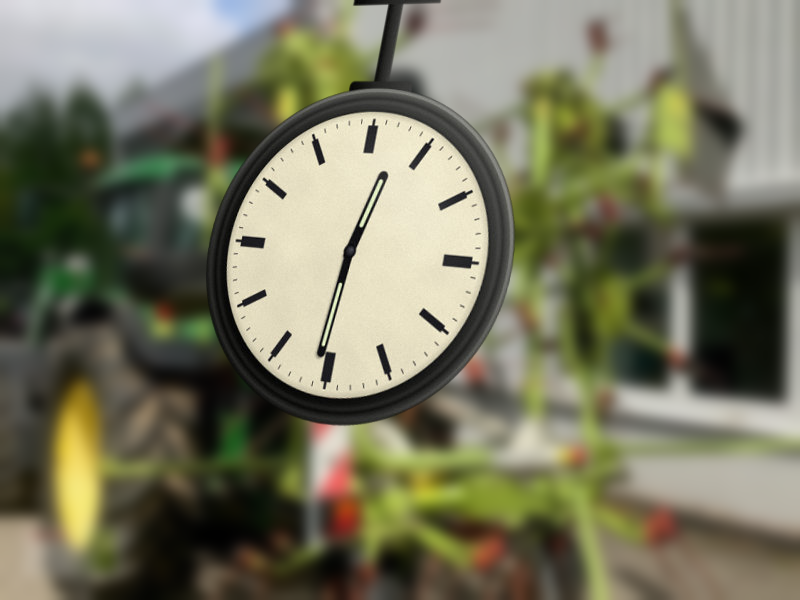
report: 12h31
